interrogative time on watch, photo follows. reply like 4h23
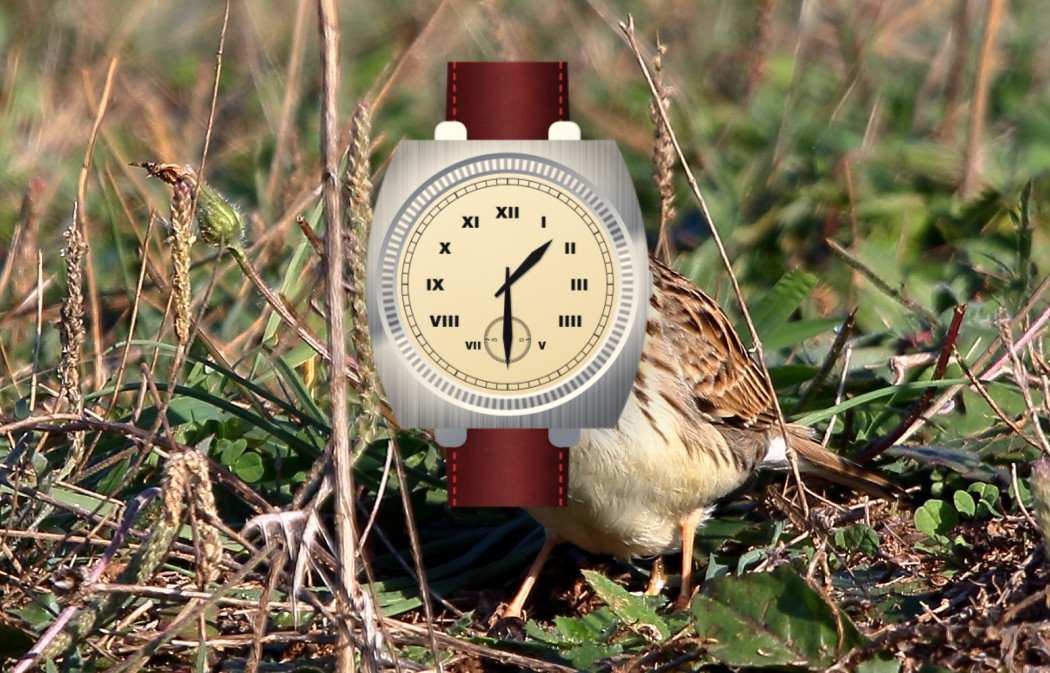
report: 1h30
